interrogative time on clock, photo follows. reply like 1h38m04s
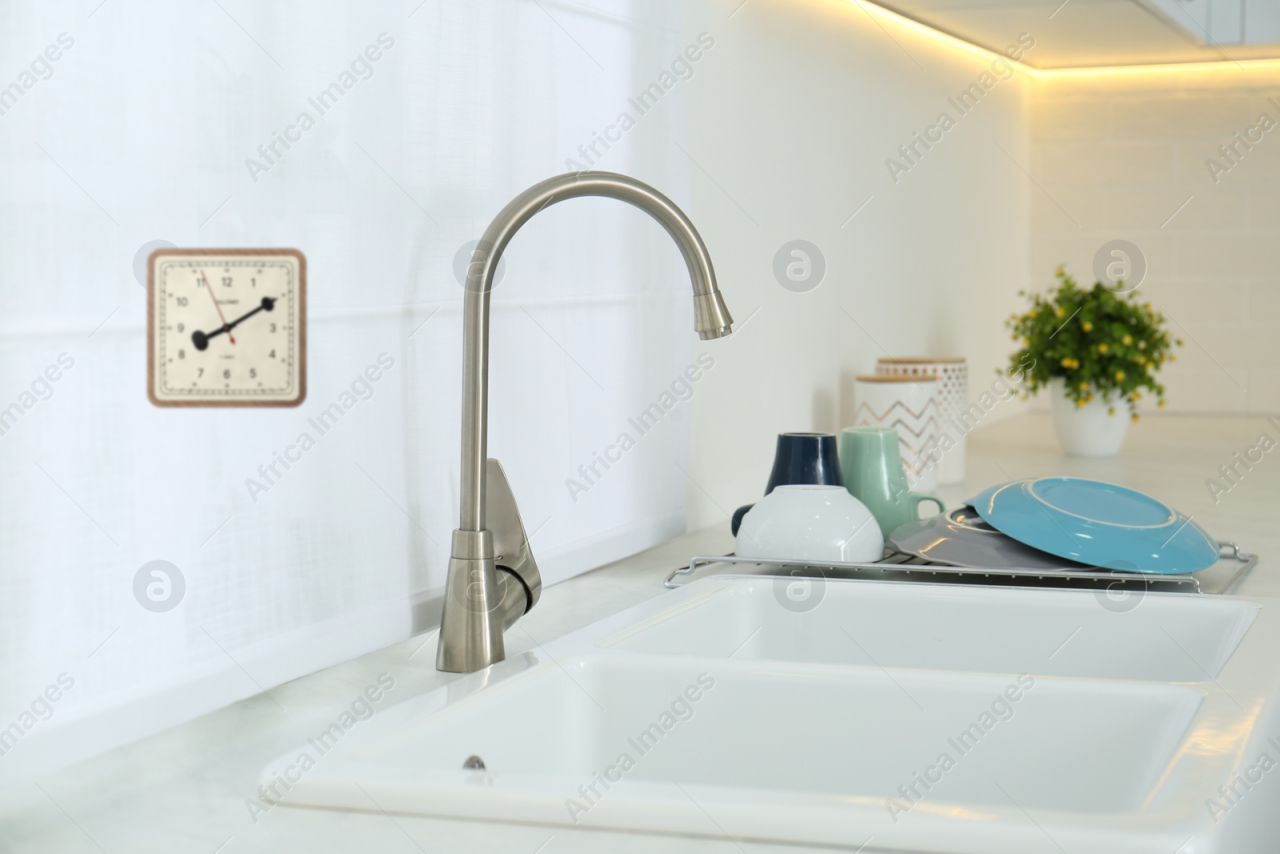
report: 8h09m56s
